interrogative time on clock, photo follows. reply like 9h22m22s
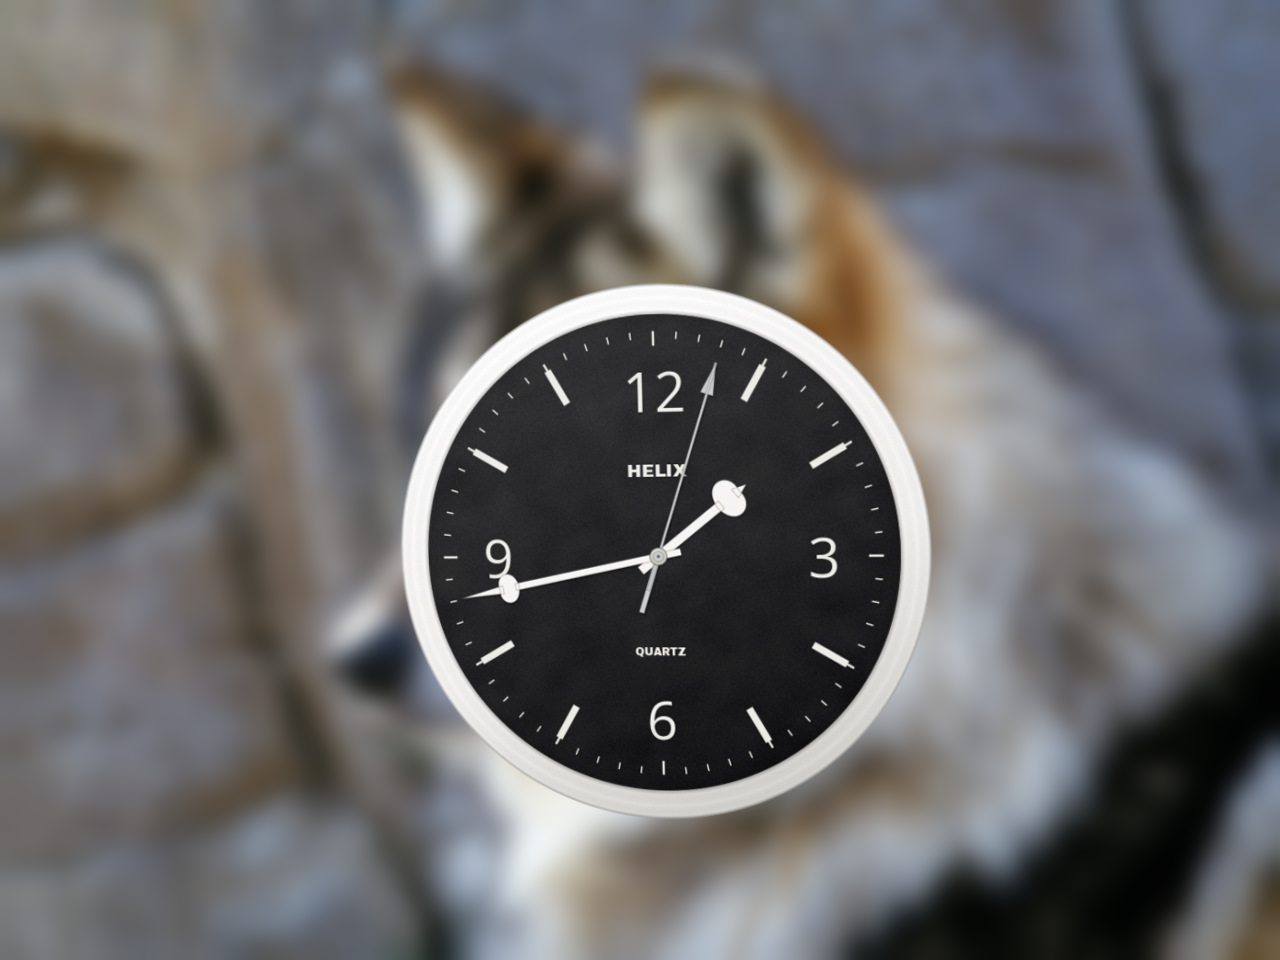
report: 1h43m03s
